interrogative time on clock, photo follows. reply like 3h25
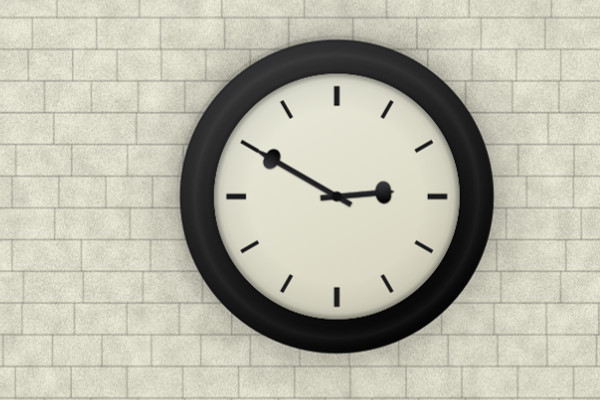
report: 2h50
